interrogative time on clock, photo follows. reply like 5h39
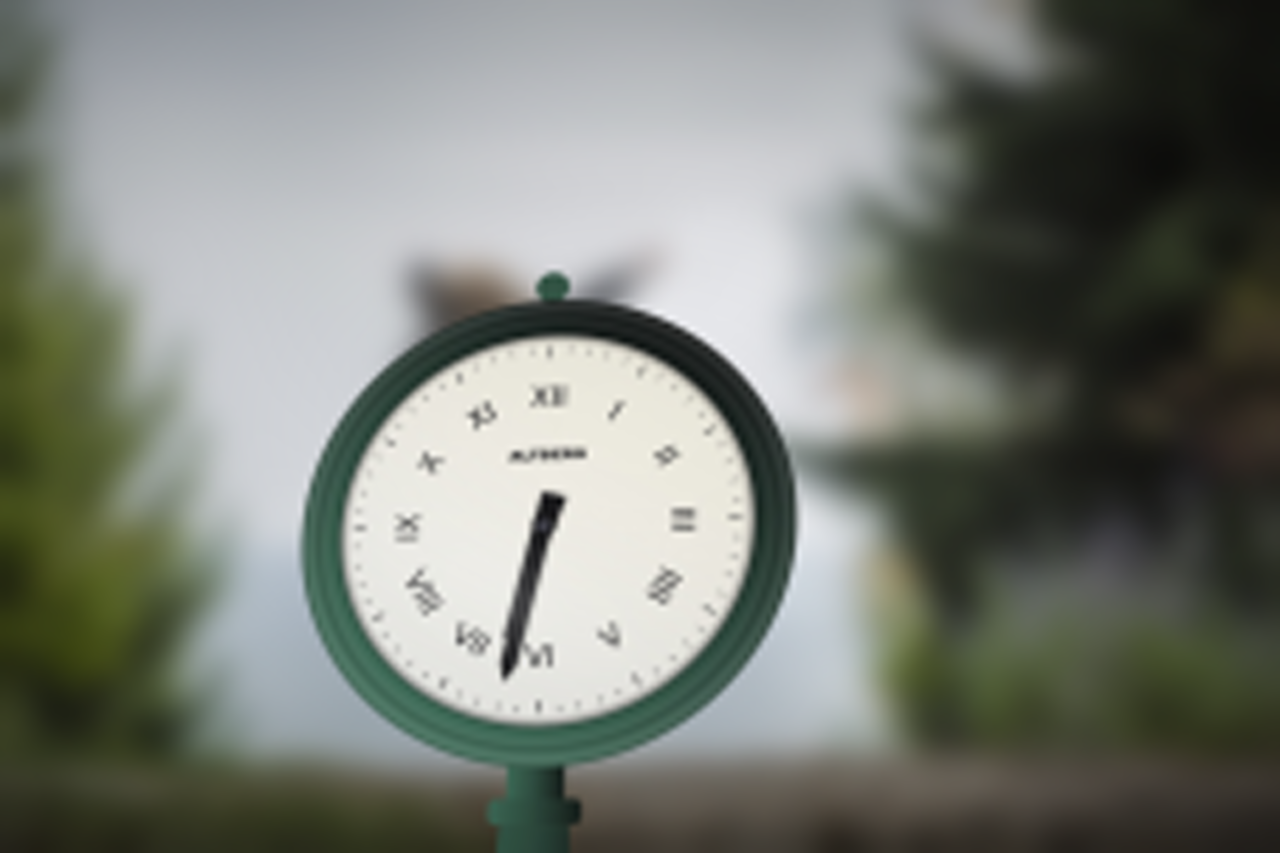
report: 6h32
